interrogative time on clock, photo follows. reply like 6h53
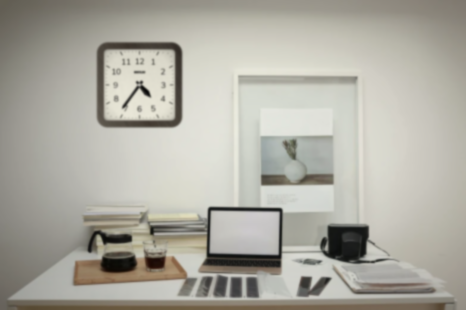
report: 4h36
